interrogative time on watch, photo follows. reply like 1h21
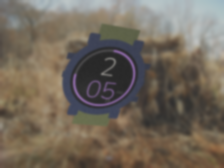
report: 2h05
